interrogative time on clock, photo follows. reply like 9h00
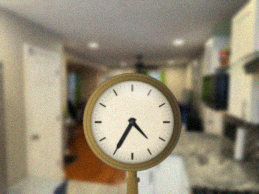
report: 4h35
